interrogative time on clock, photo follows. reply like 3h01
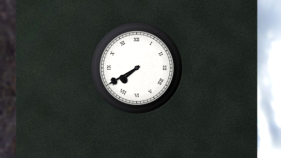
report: 7h40
